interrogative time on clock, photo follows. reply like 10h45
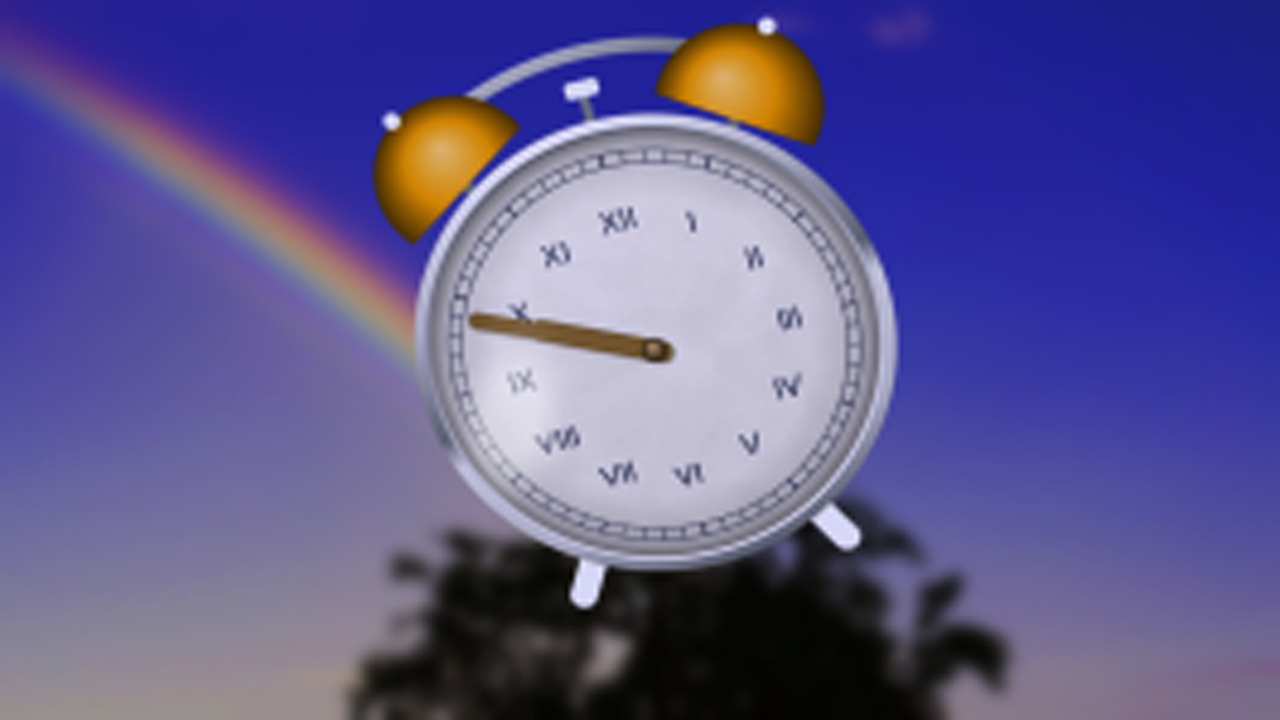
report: 9h49
